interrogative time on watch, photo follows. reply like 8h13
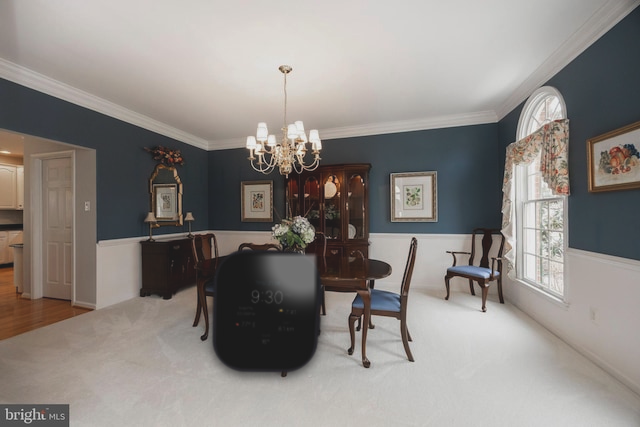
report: 9h30
